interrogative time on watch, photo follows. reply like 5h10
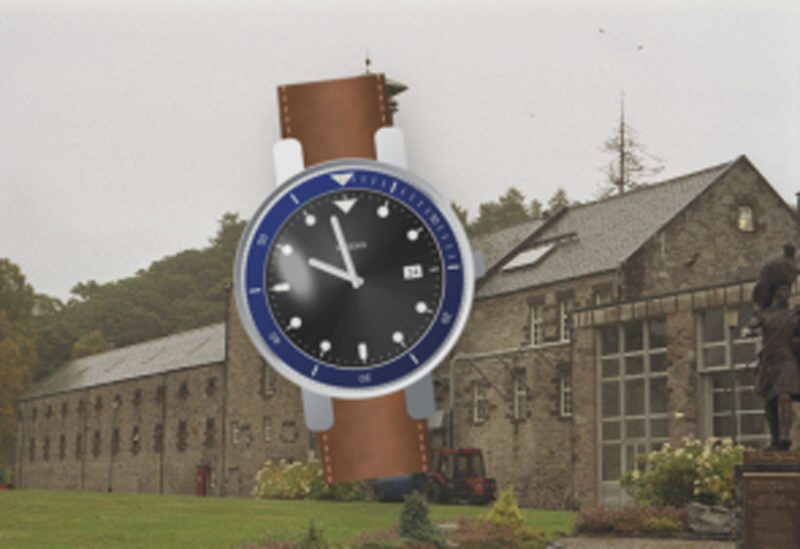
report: 9h58
